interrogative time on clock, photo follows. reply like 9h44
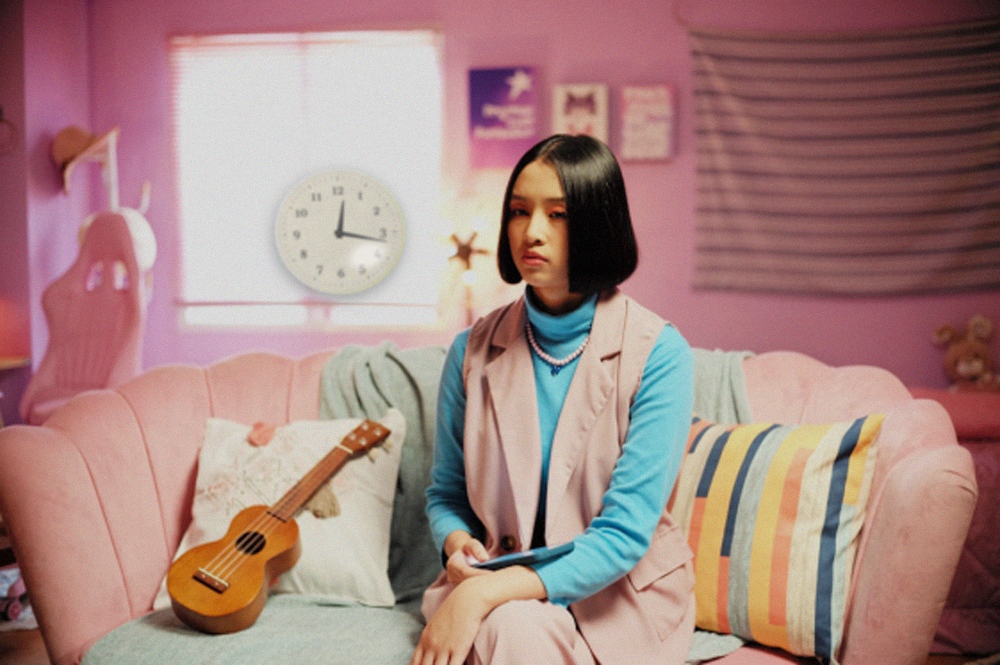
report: 12h17
